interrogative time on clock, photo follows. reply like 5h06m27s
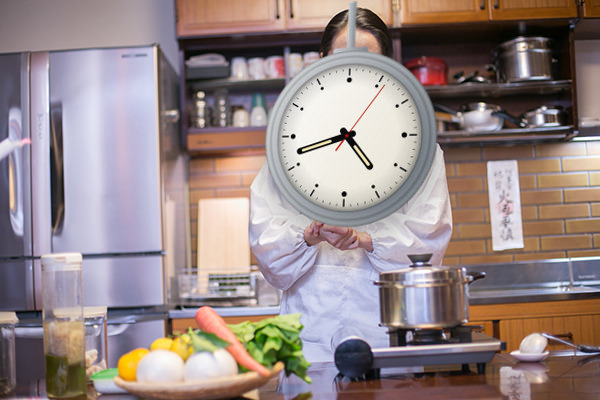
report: 4h42m06s
